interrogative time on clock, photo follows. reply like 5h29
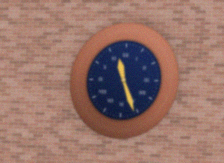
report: 11h26
